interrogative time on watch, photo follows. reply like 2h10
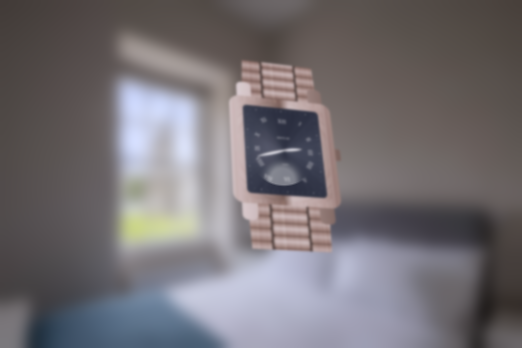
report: 2h42
